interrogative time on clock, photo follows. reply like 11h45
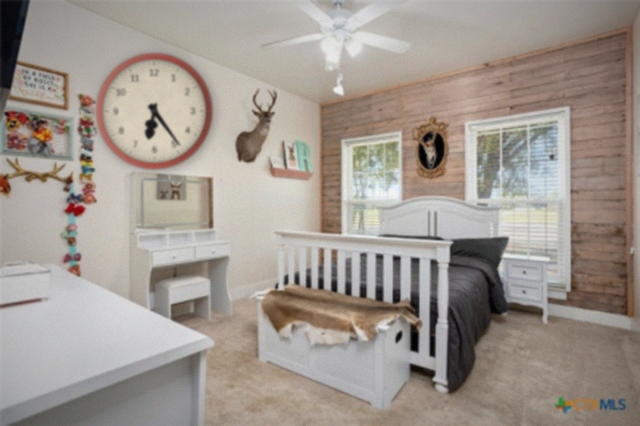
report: 6h24
